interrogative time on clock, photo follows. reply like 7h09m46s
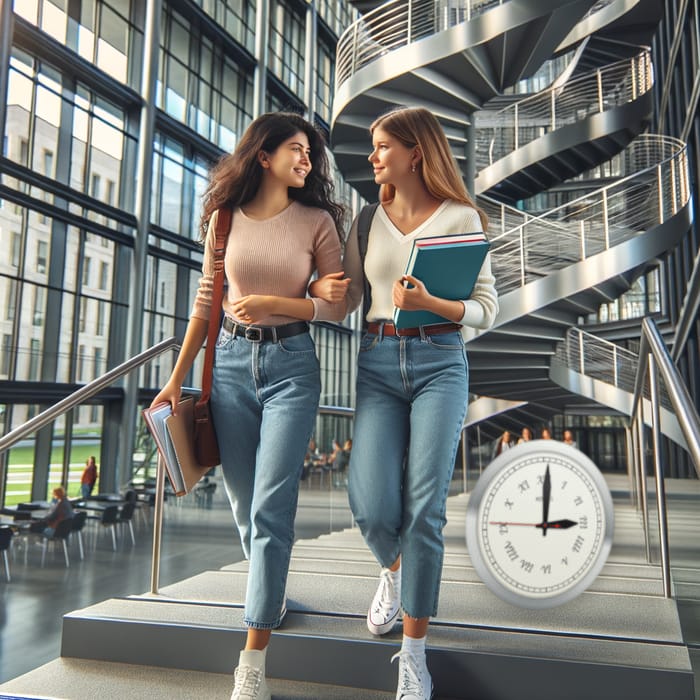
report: 3h00m46s
